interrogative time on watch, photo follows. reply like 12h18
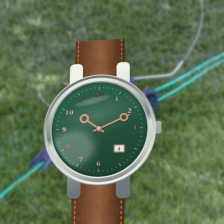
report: 10h11
